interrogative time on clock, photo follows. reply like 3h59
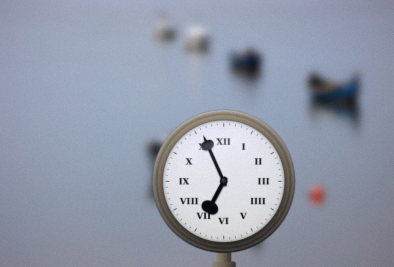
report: 6h56
